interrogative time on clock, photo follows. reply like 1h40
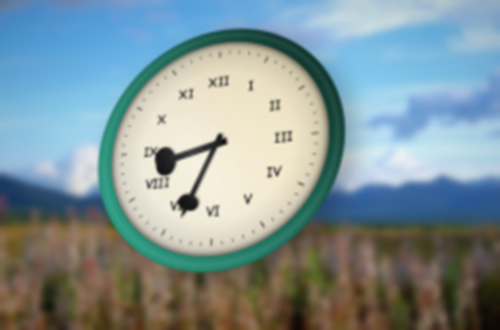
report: 8h34
